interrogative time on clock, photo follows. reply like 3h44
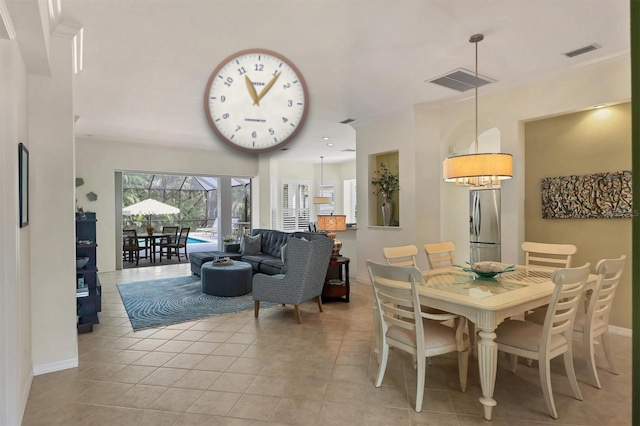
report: 11h06
